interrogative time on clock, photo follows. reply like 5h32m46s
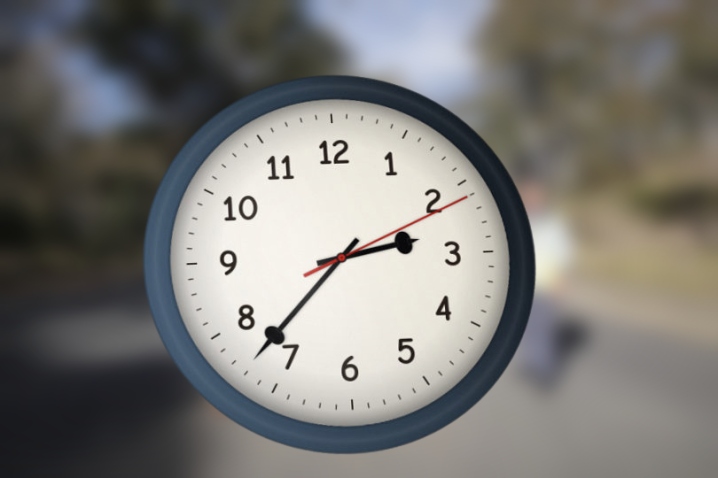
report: 2h37m11s
